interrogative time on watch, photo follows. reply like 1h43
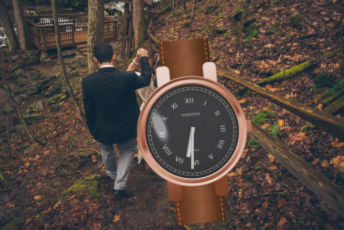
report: 6h31
